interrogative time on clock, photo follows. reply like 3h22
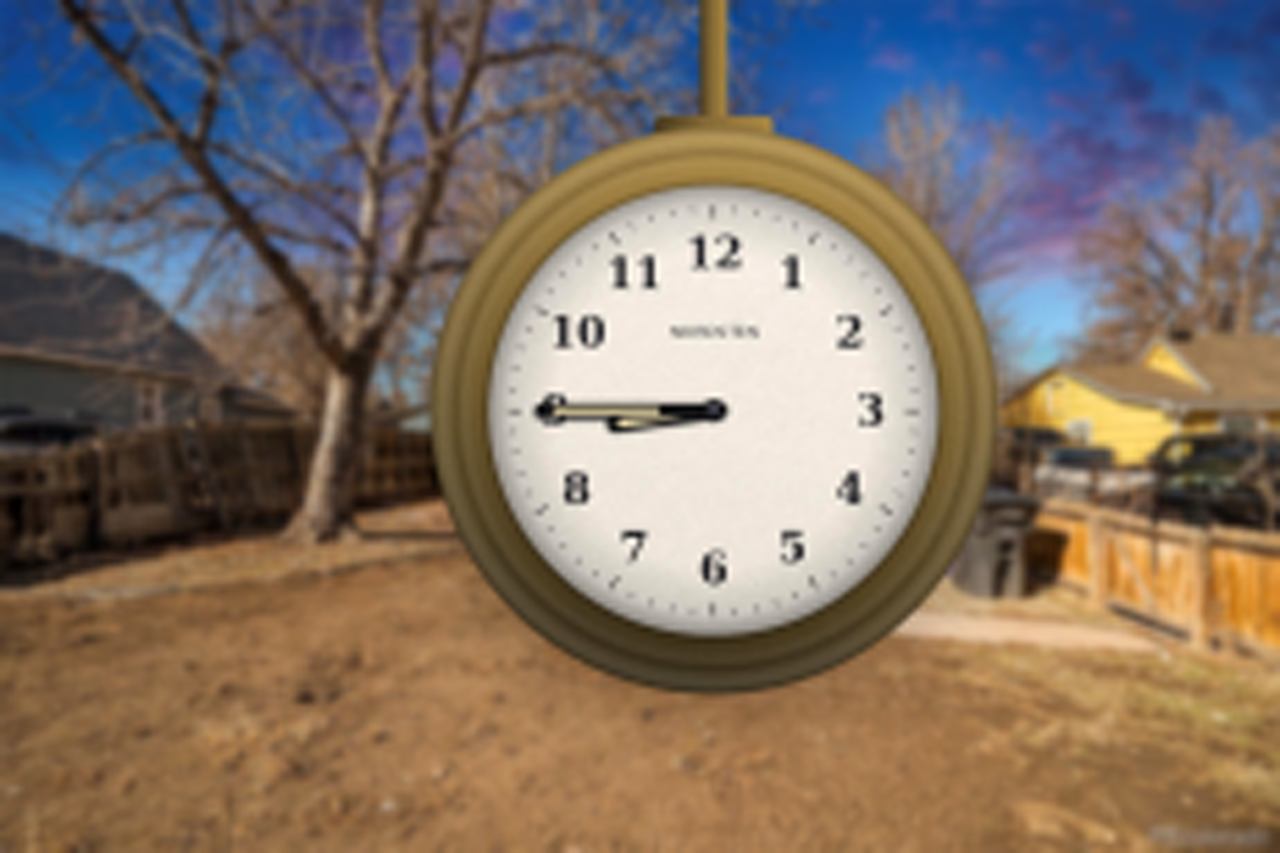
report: 8h45
